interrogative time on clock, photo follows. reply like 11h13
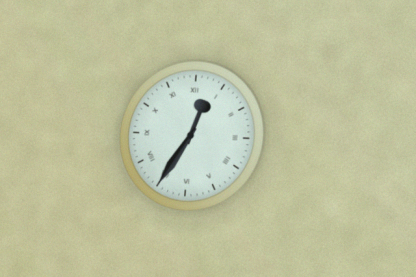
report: 12h35
